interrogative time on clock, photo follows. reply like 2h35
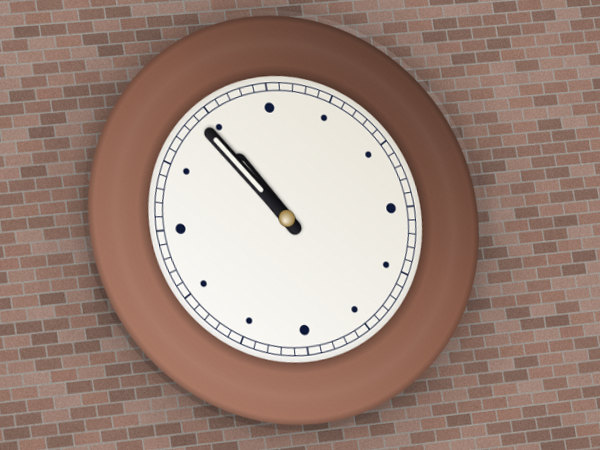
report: 10h54
